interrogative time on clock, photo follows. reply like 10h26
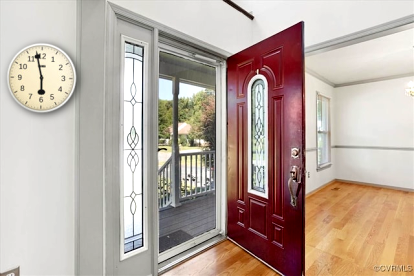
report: 5h58
